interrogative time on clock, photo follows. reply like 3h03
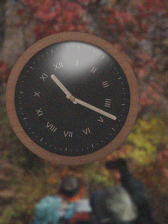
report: 11h23
